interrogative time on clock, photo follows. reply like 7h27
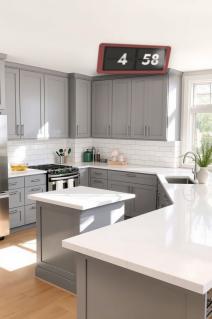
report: 4h58
